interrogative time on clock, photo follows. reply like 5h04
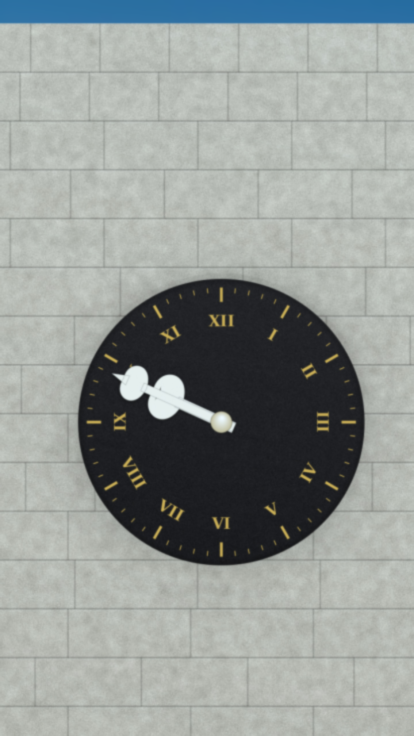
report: 9h49
